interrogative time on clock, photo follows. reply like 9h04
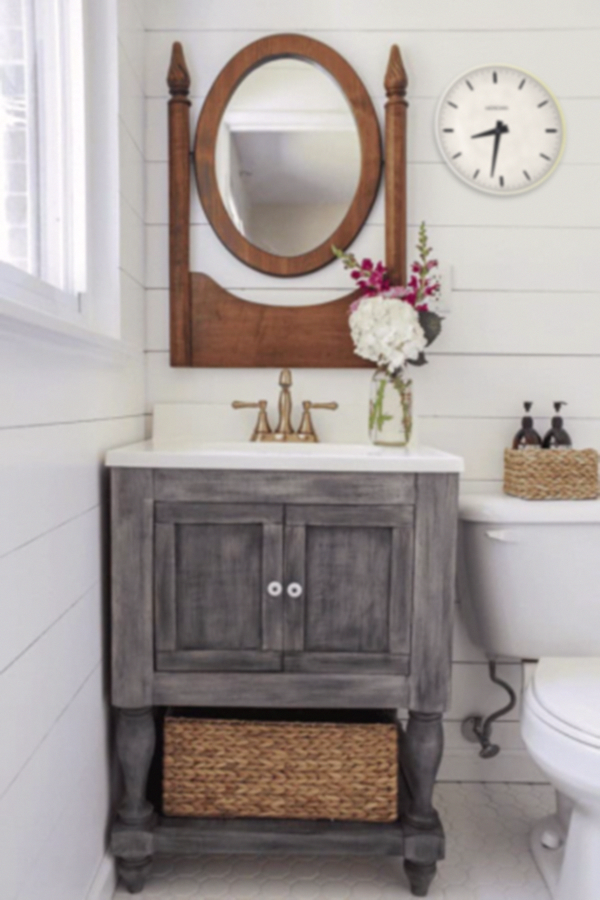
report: 8h32
